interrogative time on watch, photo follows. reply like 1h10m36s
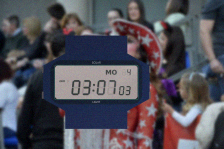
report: 3h07m03s
